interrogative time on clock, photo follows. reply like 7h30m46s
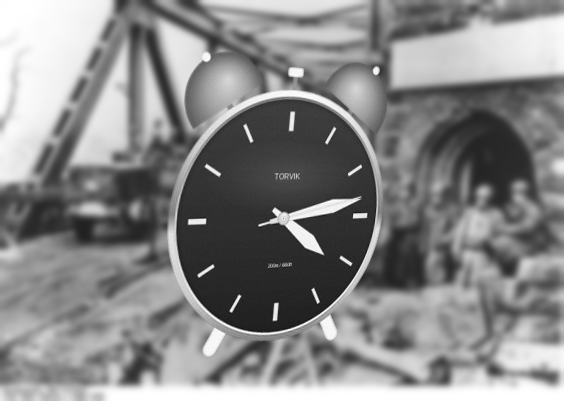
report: 4h13m13s
